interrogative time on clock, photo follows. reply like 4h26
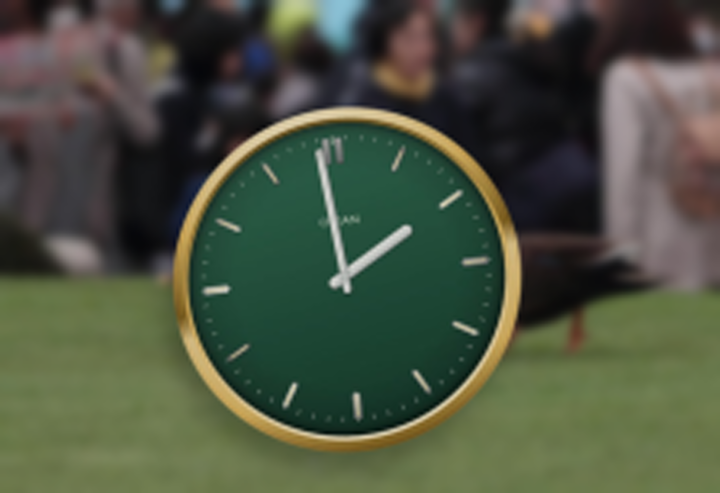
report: 1h59
